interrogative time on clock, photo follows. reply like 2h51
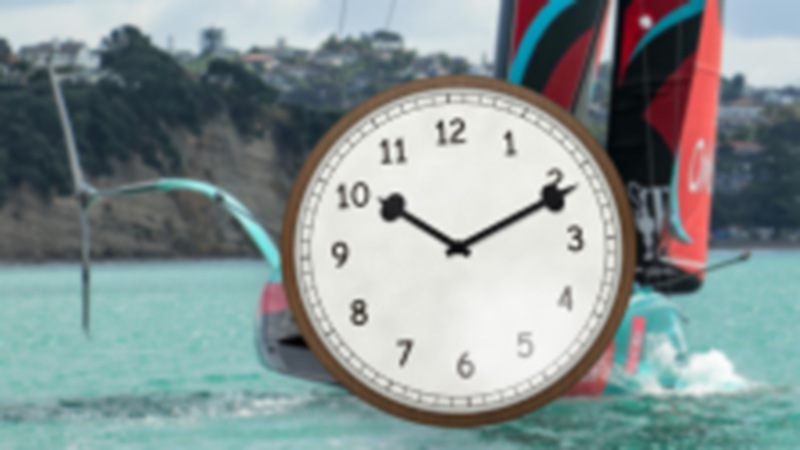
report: 10h11
